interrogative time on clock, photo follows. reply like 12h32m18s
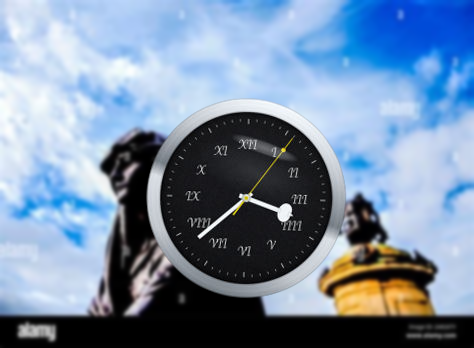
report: 3h38m06s
